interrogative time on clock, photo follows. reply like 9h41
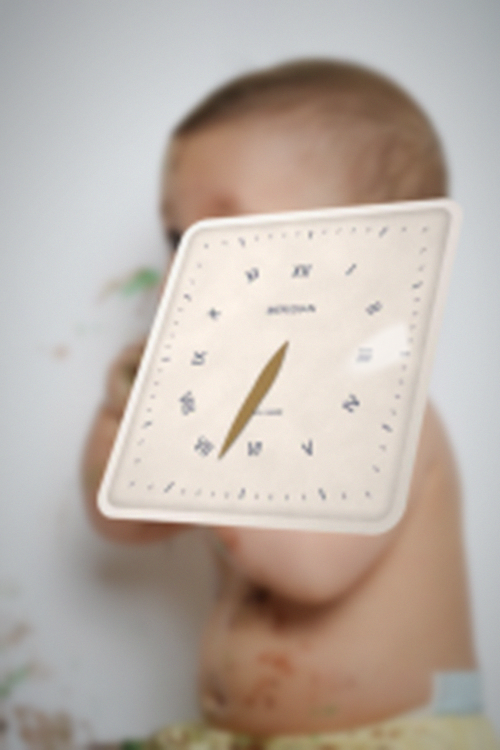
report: 6h33
